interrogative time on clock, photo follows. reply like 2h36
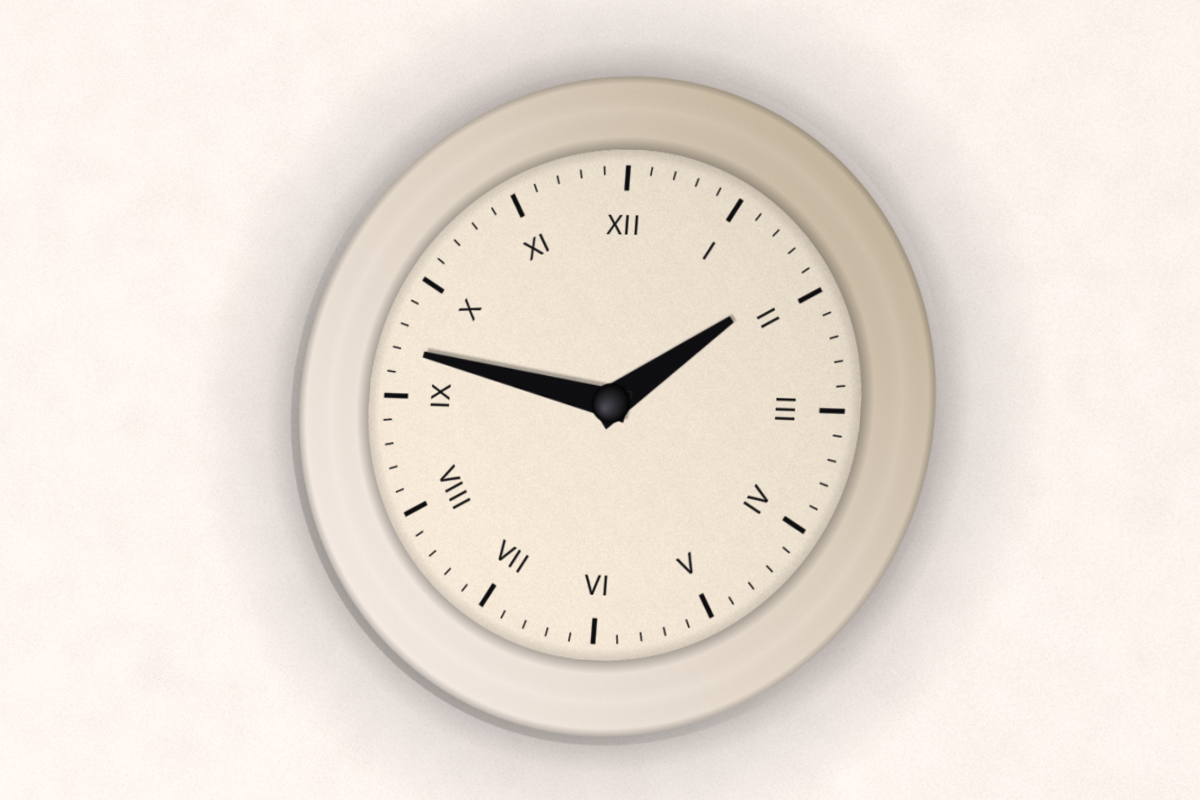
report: 1h47
